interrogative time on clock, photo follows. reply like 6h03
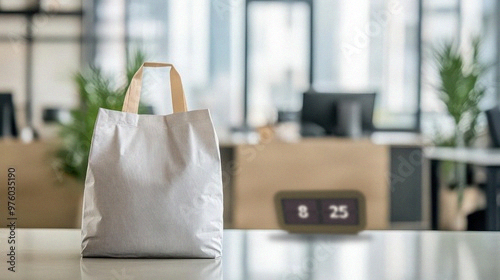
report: 8h25
